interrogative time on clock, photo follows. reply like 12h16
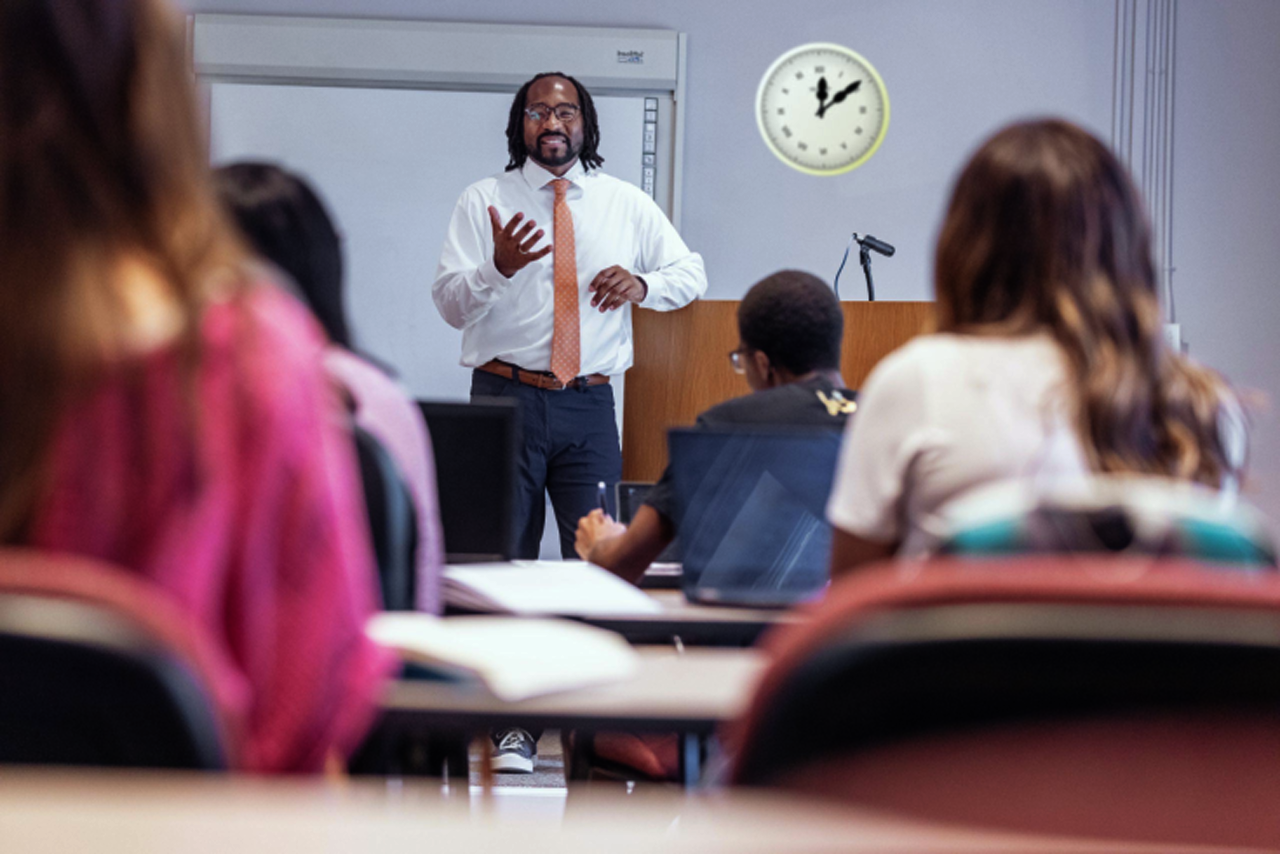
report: 12h09
